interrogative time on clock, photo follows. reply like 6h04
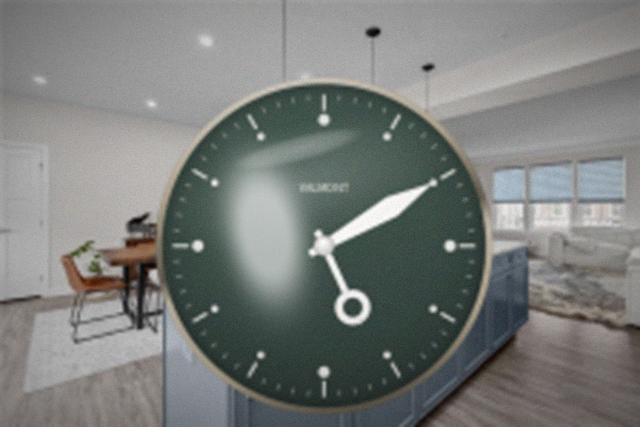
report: 5h10
